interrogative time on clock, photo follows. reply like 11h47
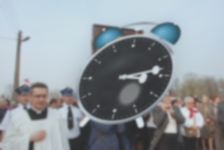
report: 3h13
